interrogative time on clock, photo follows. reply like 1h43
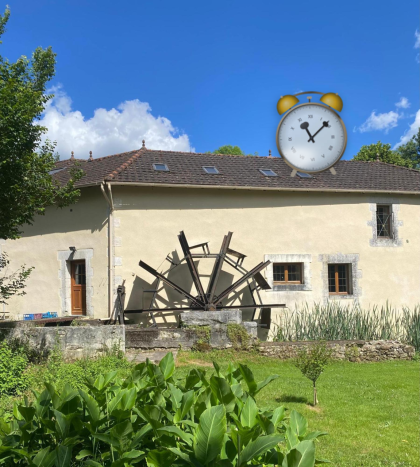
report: 11h08
